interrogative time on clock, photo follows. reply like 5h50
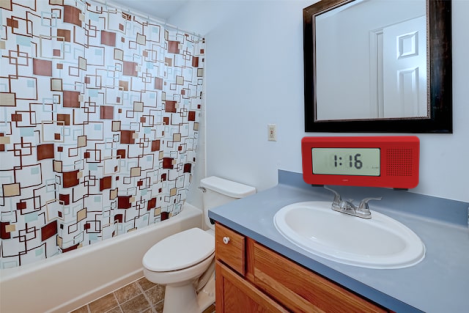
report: 1h16
